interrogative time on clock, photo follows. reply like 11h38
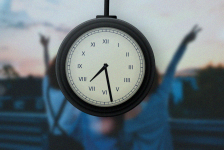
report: 7h28
